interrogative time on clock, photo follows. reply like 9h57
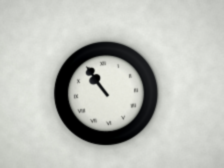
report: 10h55
